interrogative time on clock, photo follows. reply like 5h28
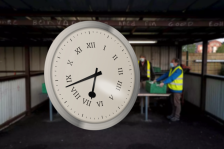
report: 6h43
